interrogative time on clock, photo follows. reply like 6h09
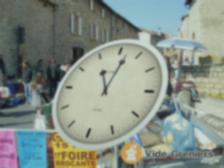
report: 11h02
